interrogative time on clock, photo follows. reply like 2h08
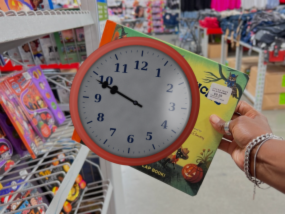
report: 9h49
